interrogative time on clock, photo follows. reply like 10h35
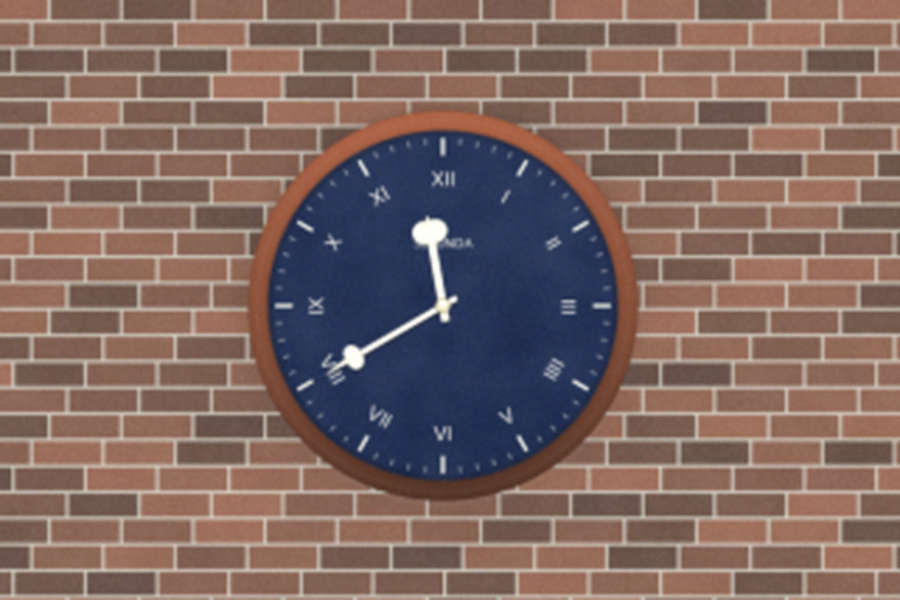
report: 11h40
